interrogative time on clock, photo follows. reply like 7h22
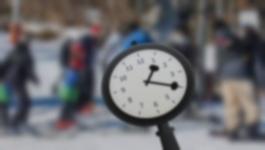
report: 1h20
